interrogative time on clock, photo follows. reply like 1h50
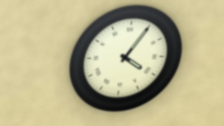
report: 4h05
